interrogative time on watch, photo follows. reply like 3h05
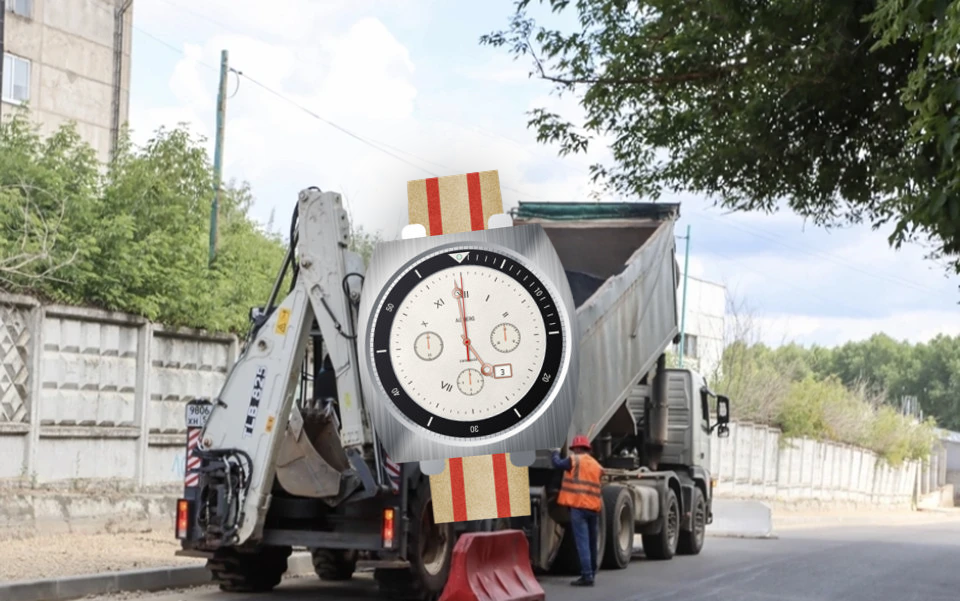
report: 4h59
